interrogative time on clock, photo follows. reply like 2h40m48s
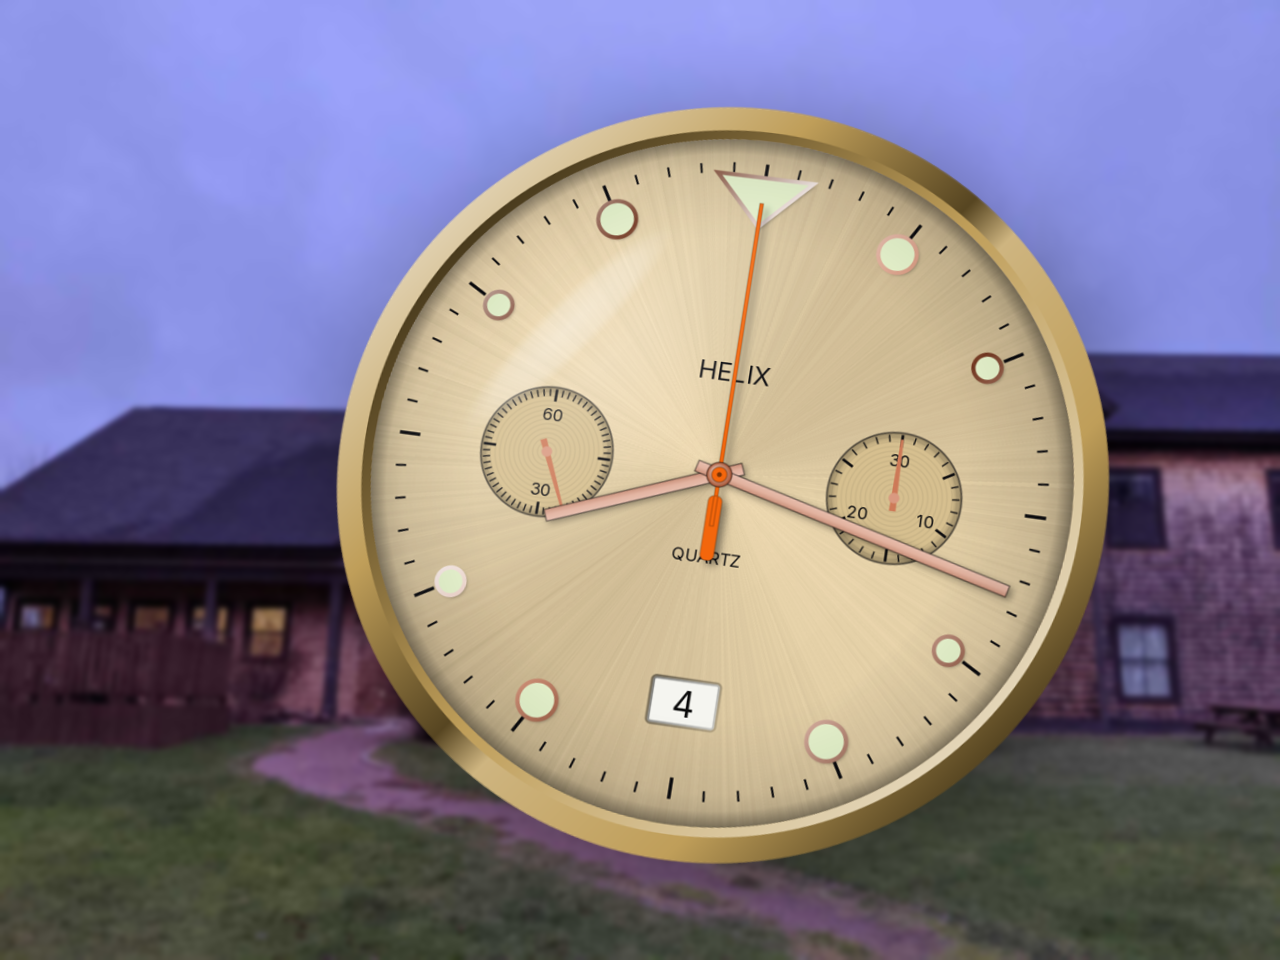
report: 8h17m26s
